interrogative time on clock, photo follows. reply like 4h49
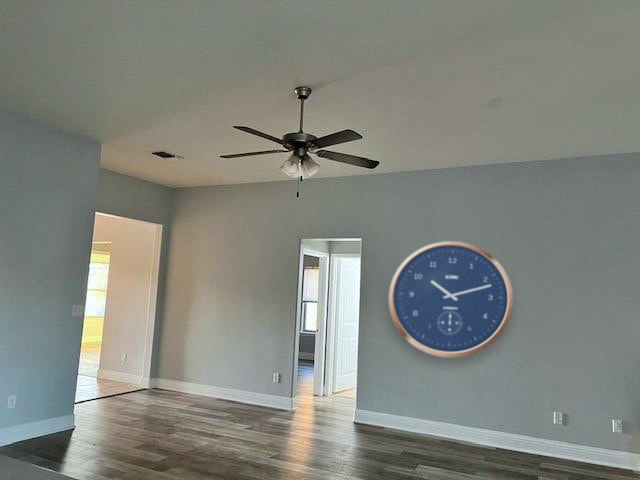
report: 10h12
